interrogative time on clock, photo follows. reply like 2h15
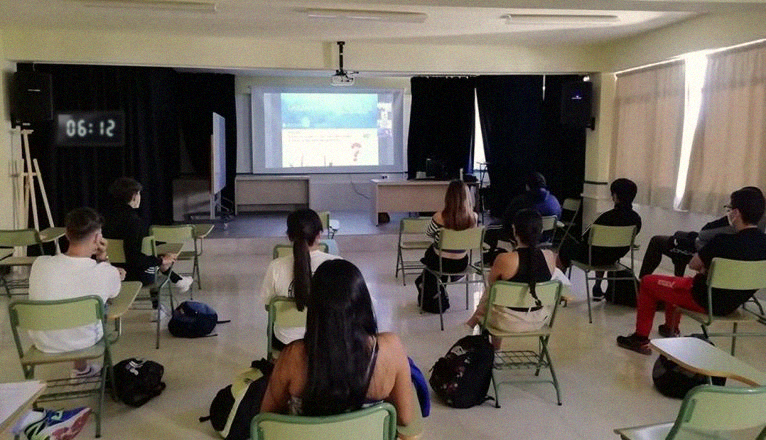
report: 6h12
